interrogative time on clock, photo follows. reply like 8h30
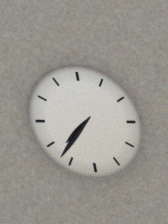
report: 7h37
